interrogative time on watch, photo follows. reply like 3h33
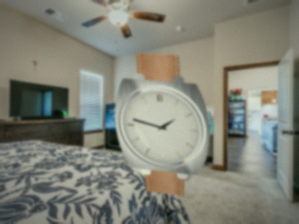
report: 1h47
